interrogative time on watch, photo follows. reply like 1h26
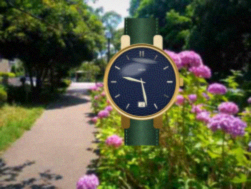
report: 9h28
